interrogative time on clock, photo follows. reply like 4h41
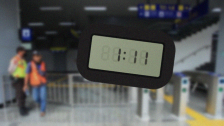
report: 1h11
